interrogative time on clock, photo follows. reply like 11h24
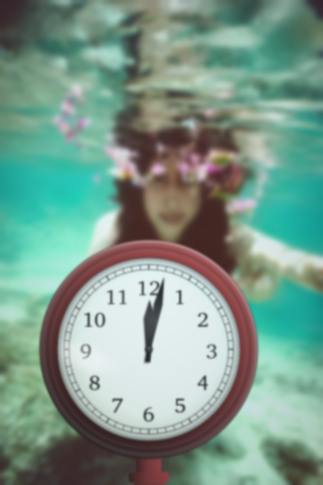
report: 12h02
